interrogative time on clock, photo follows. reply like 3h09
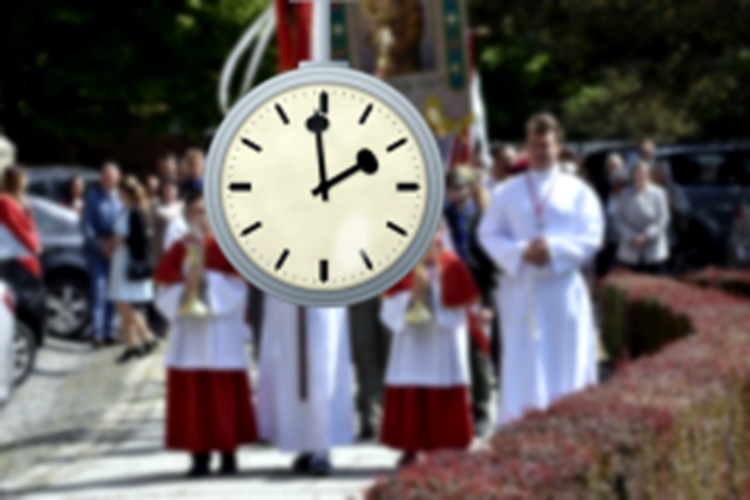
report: 1h59
